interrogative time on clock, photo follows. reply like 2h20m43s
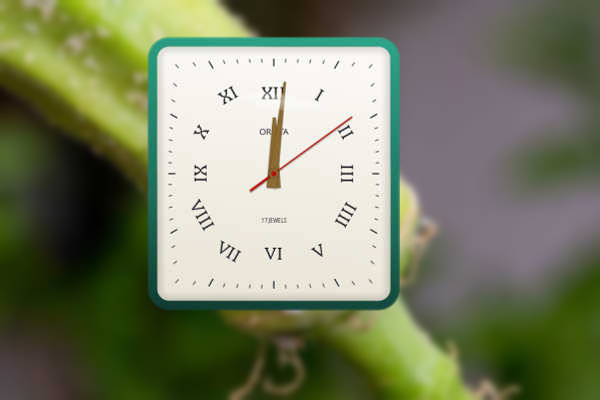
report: 12h01m09s
